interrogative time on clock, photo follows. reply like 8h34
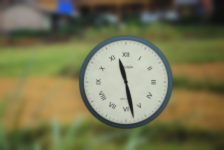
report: 11h28
